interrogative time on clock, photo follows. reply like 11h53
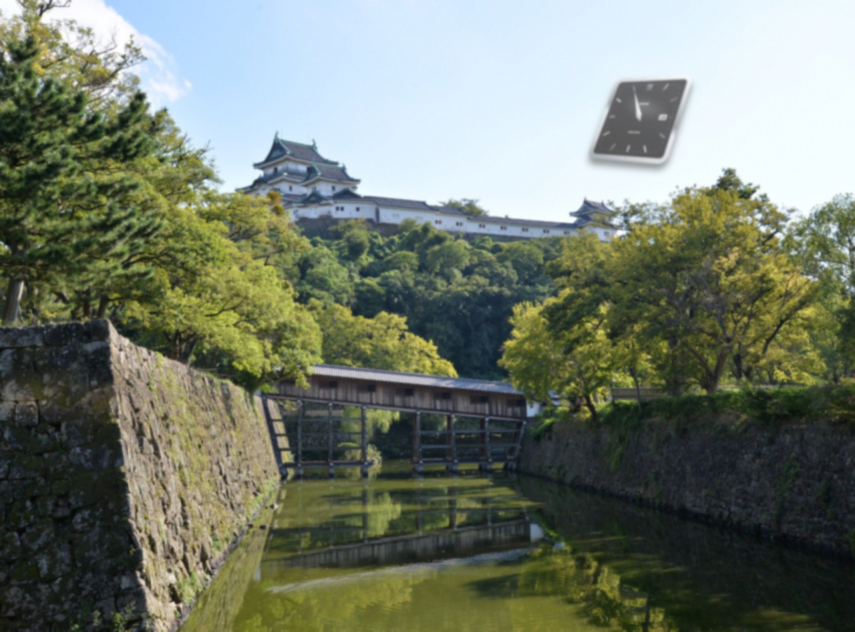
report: 10h55
